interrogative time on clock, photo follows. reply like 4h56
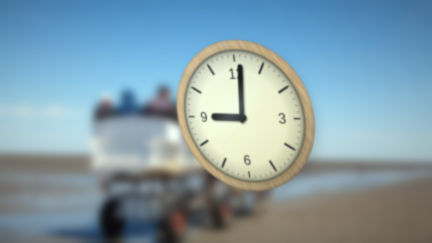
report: 9h01
